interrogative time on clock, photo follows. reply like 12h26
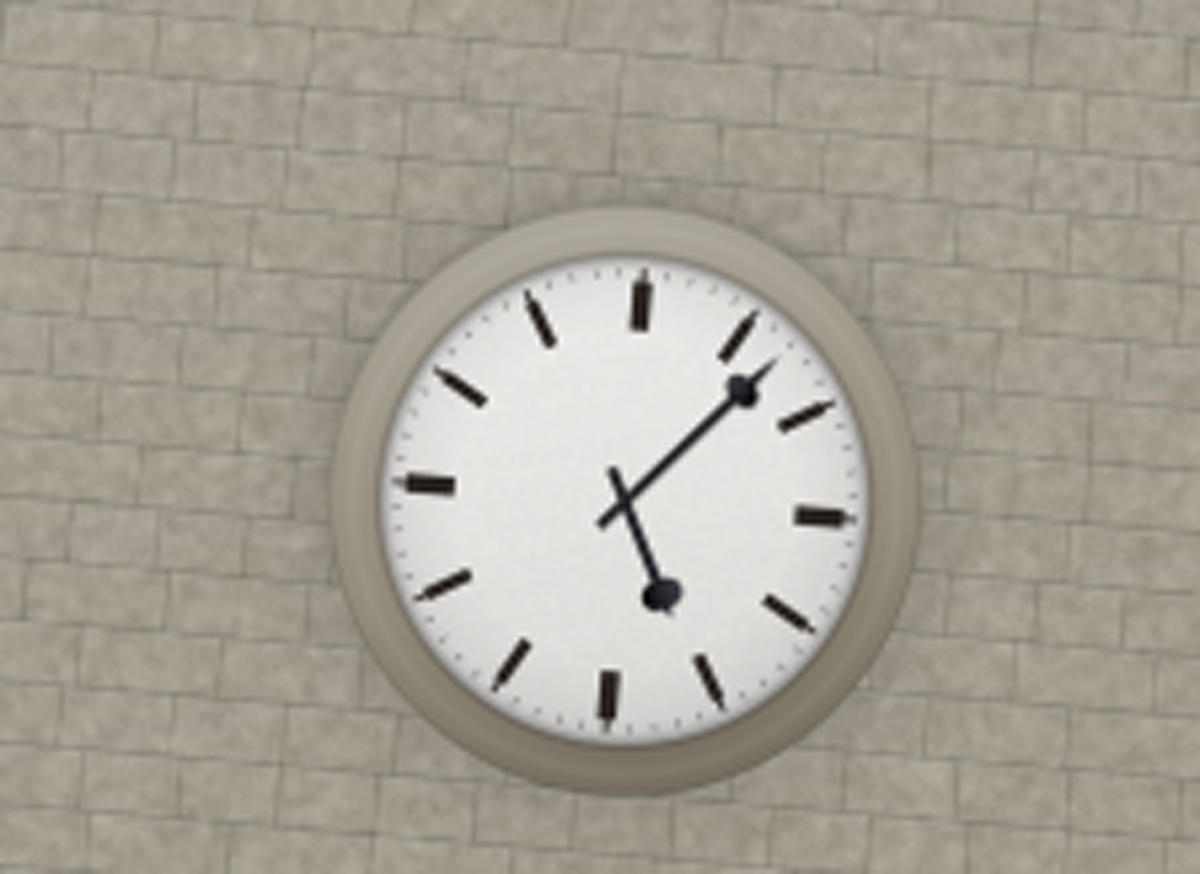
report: 5h07
